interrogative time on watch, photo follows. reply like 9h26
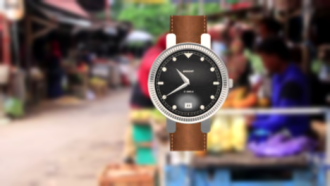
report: 10h40
